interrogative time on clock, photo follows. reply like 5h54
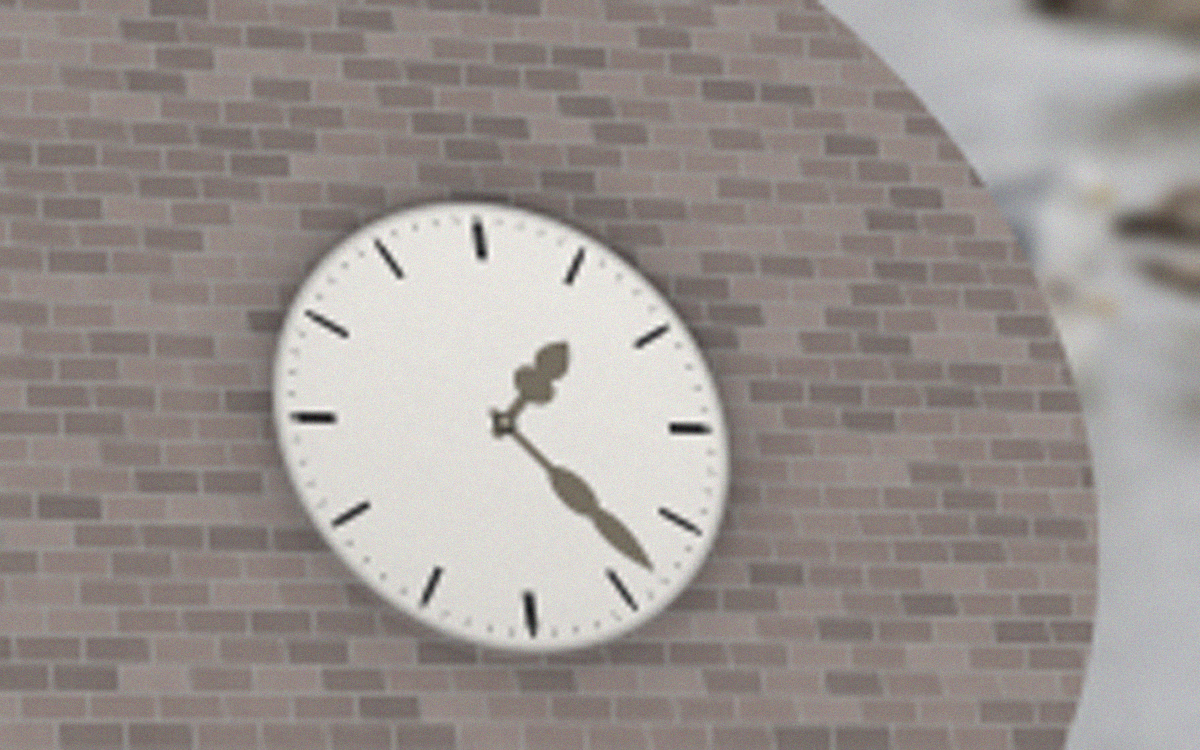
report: 1h23
